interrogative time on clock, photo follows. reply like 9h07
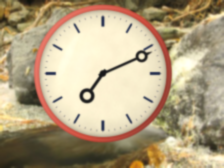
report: 7h11
